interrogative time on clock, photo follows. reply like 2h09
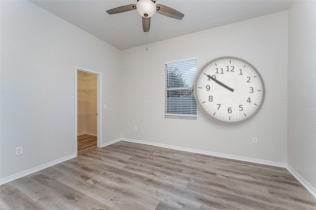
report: 9h50
